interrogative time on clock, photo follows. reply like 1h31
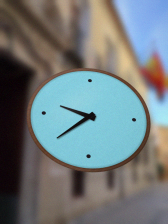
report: 9h38
